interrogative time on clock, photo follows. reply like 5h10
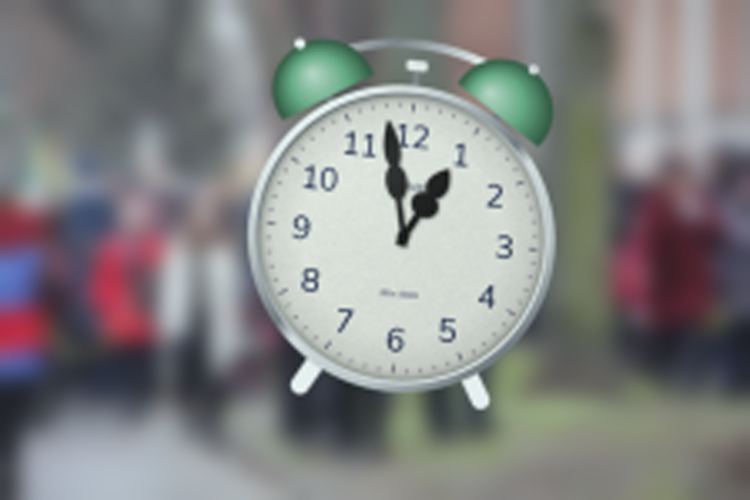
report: 12h58
